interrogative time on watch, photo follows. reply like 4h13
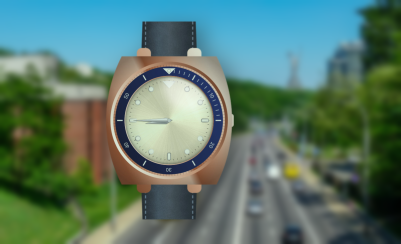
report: 8h45
